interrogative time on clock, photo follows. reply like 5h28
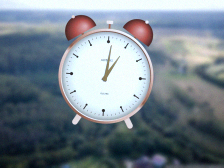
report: 1h01
